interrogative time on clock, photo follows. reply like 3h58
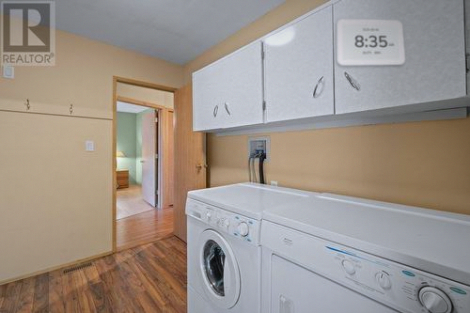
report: 8h35
